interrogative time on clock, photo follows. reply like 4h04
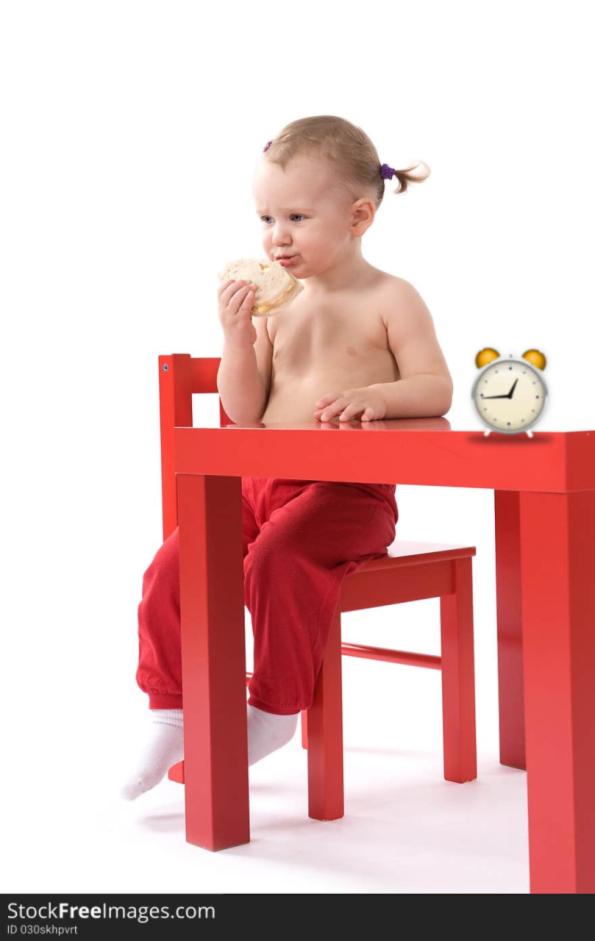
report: 12h44
